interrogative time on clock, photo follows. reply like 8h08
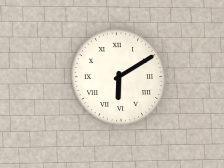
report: 6h10
